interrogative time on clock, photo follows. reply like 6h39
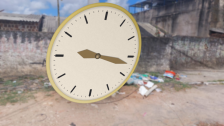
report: 9h17
